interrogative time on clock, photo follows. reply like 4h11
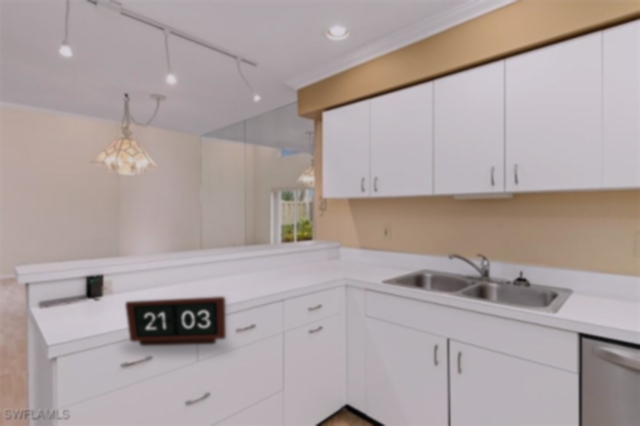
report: 21h03
